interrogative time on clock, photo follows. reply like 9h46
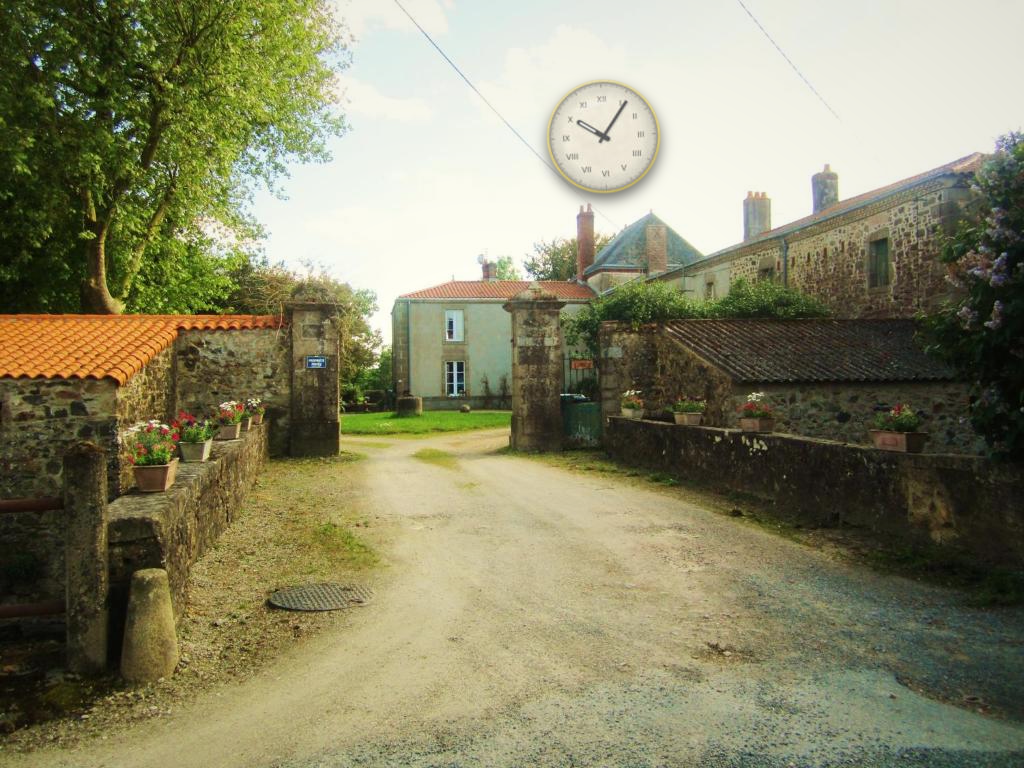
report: 10h06
